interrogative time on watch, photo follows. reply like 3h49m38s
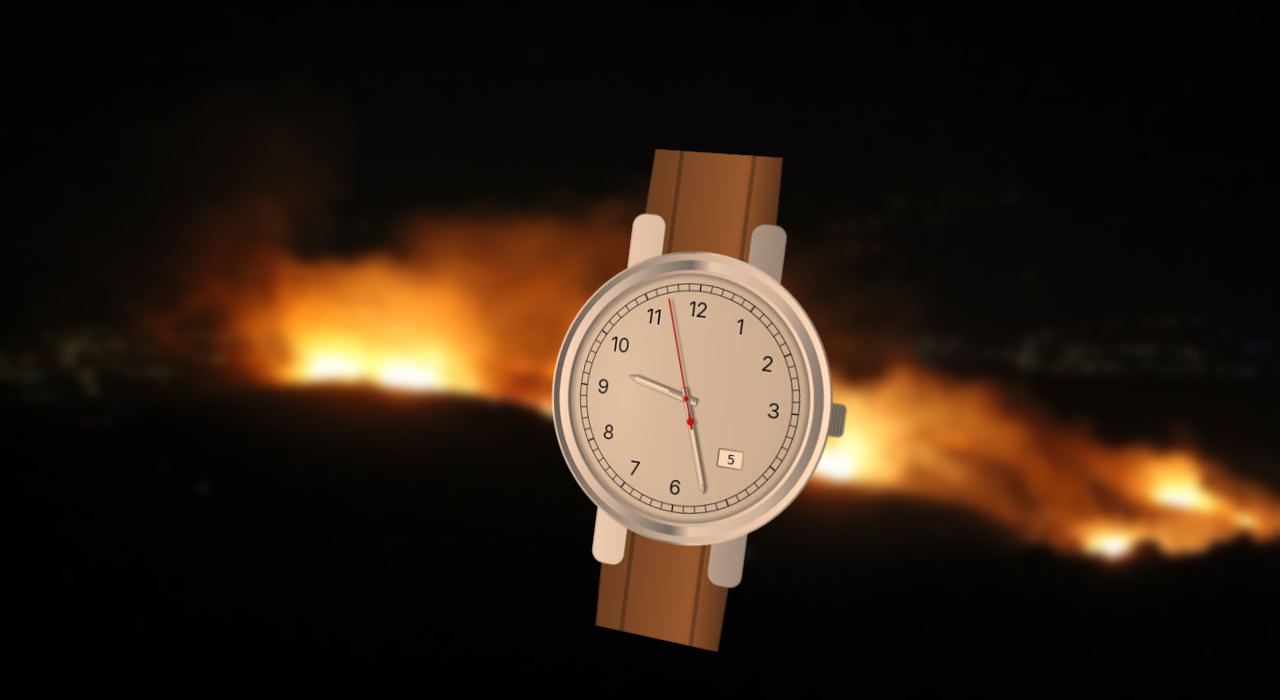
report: 9h26m57s
